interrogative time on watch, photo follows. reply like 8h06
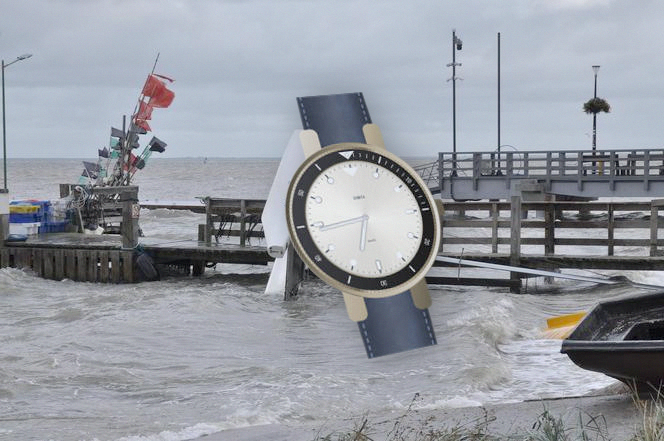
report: 6h44
